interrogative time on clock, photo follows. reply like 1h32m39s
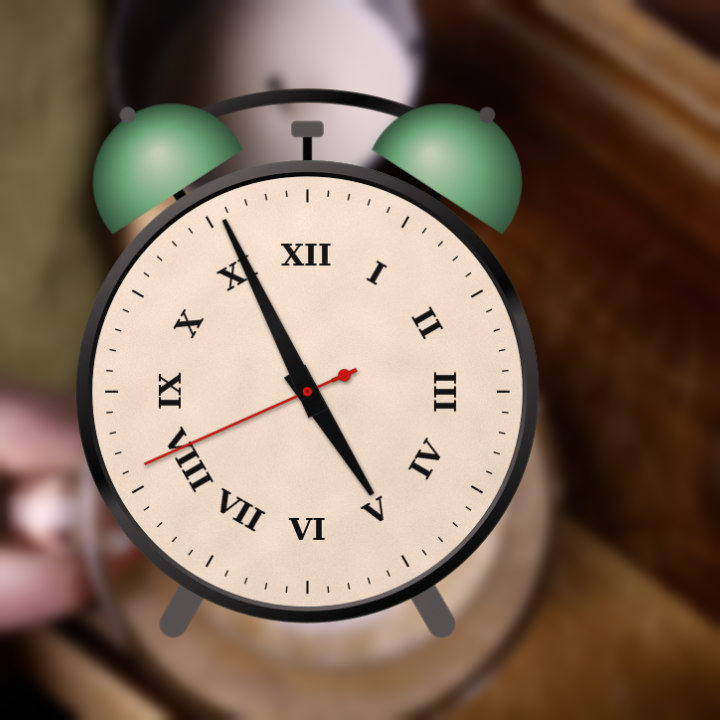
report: 4h55m41s
